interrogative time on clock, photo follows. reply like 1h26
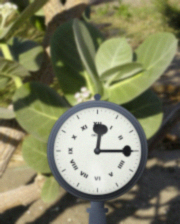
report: 12h15
